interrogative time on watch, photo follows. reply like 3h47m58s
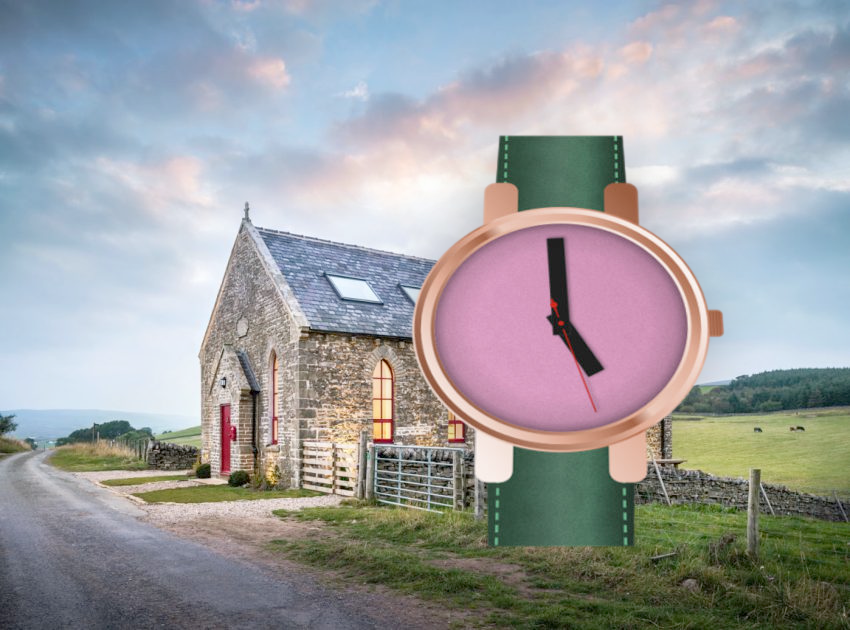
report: 4h59m27s
